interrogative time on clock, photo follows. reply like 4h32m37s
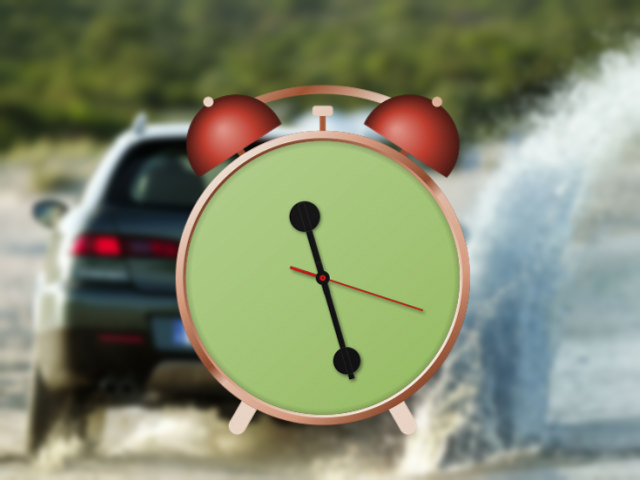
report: 11h27m18s
